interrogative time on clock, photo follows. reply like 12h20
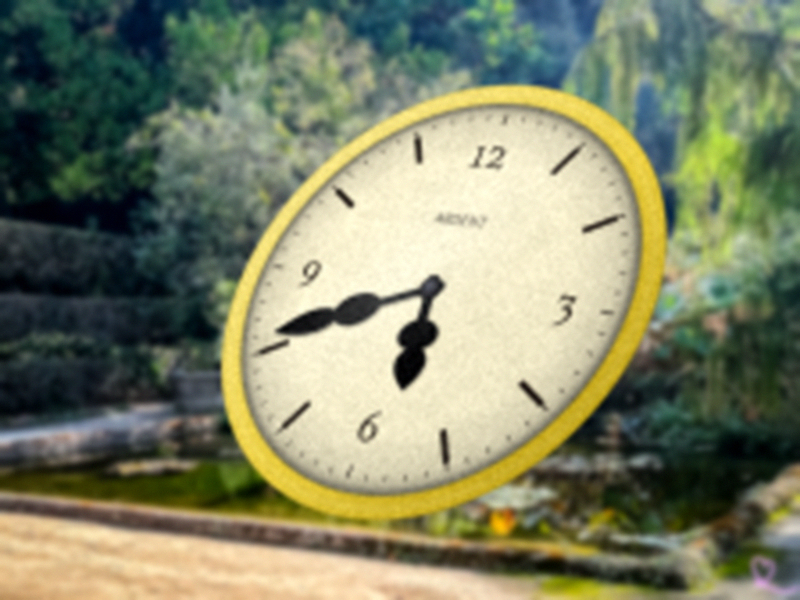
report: 5h41
